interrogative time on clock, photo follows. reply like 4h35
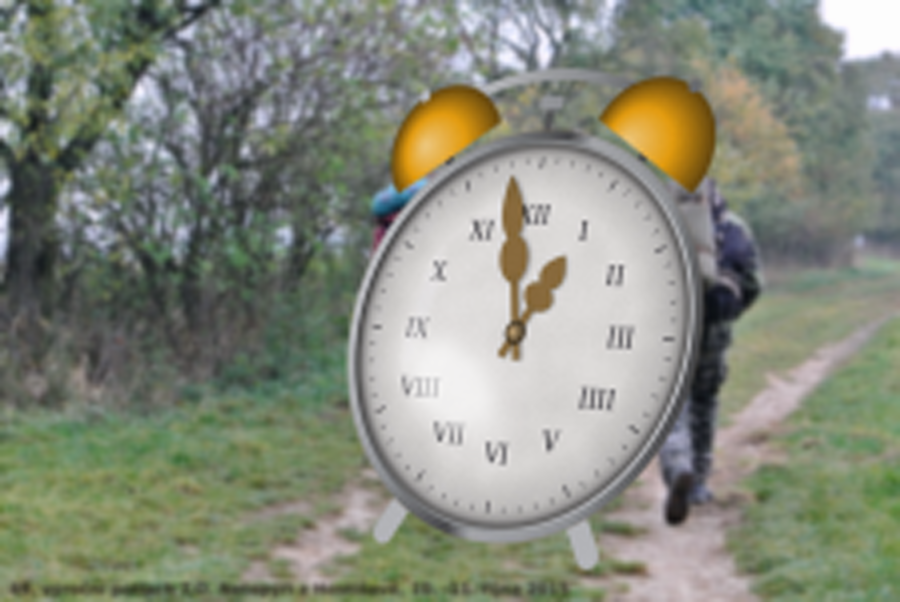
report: 12h58
